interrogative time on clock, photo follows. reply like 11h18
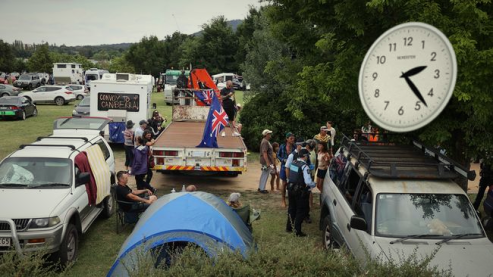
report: 2h23
